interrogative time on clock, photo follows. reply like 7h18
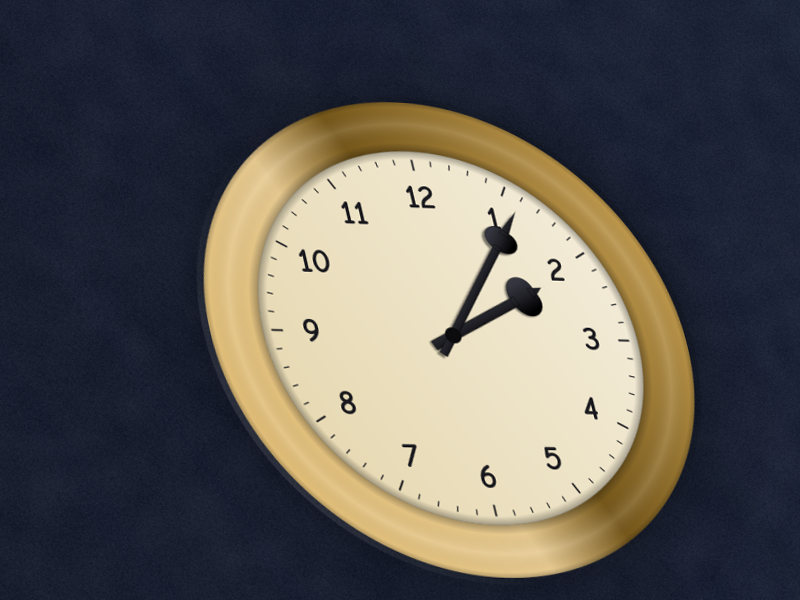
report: 2h06
